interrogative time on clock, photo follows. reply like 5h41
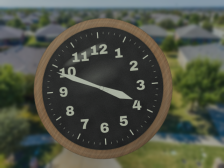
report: 3h49
